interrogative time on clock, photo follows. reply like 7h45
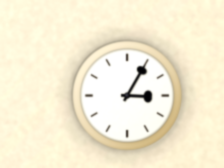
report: 3h05
